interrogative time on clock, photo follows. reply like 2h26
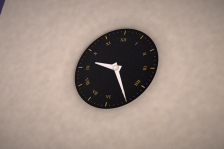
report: 9h25
